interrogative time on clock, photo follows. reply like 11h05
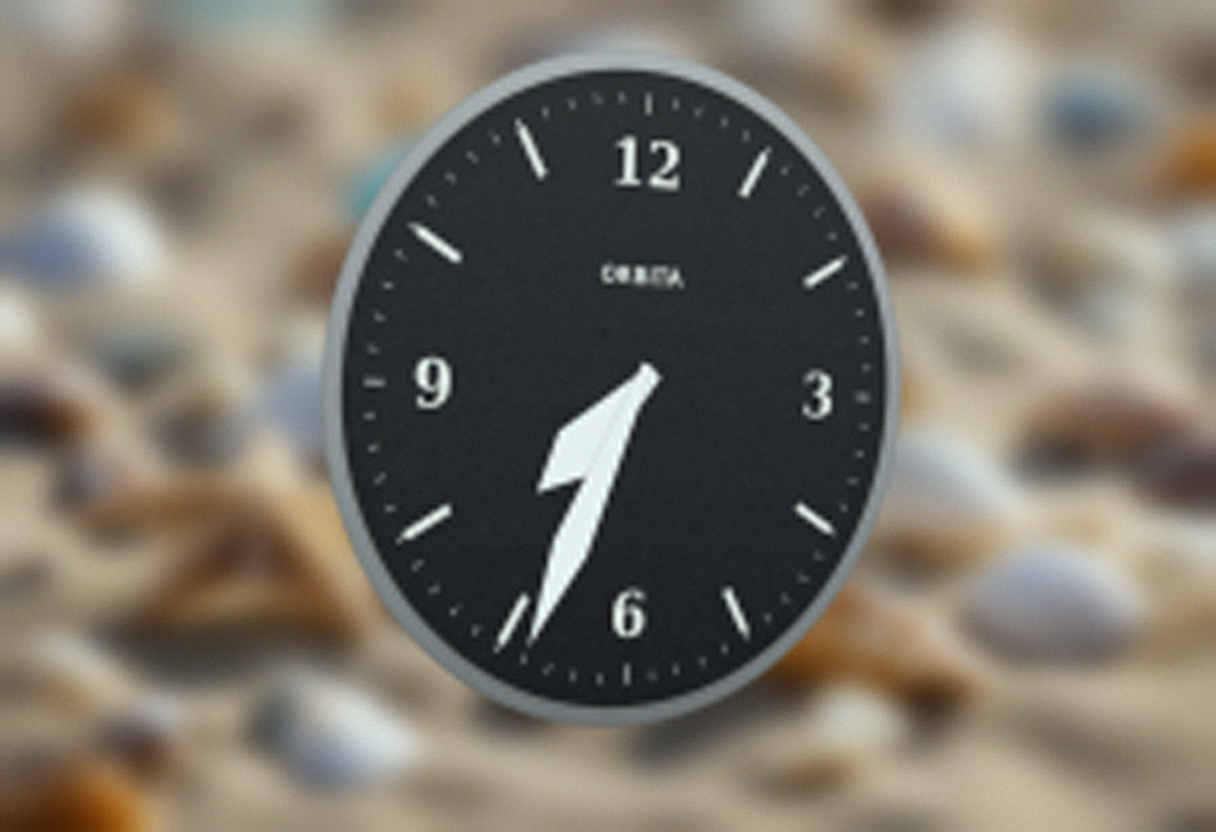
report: 7h34
